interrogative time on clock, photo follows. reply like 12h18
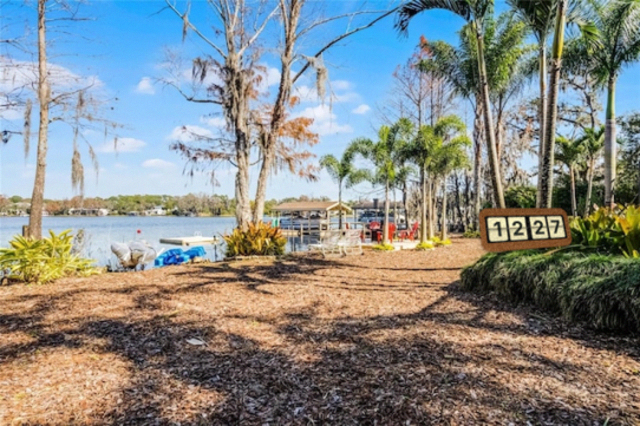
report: 12h27
